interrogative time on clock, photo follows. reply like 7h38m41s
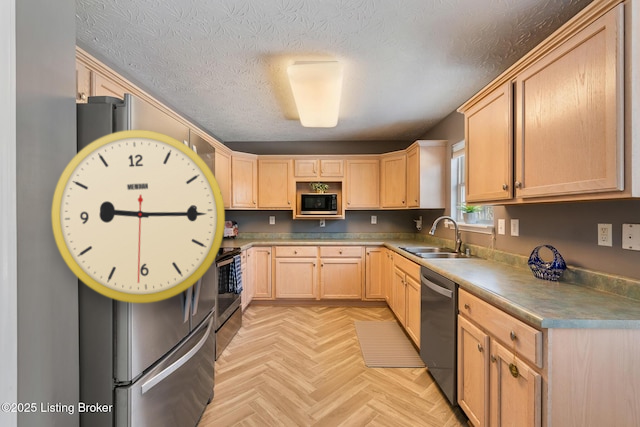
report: 9h15m31s
